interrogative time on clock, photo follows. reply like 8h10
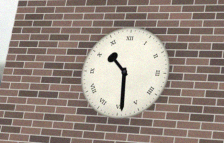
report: 10h29
